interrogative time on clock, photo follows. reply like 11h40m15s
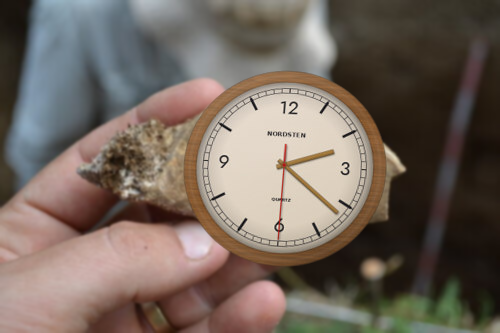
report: 2h21m30s
